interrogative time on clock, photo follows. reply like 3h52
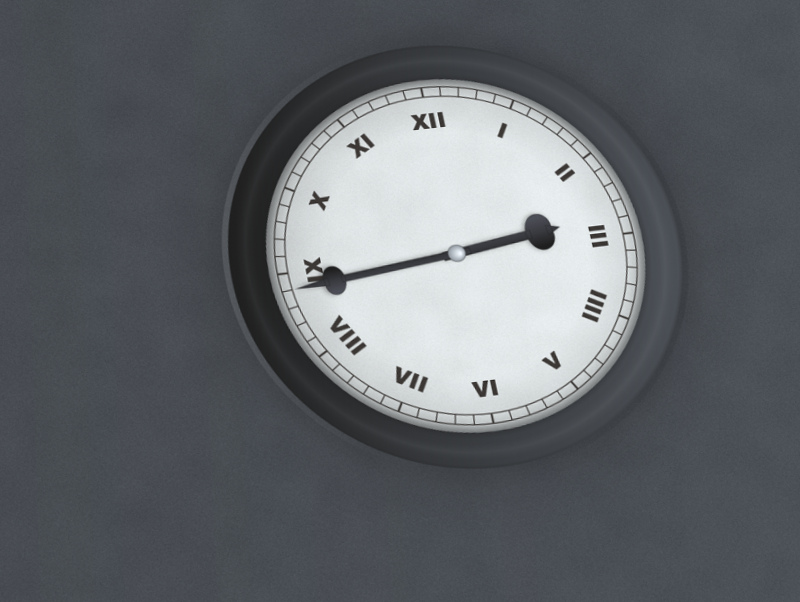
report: 2h44
